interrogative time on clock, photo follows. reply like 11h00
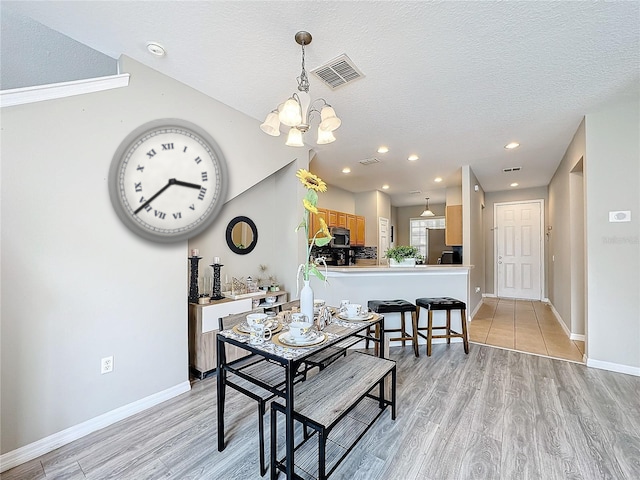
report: 3h40
